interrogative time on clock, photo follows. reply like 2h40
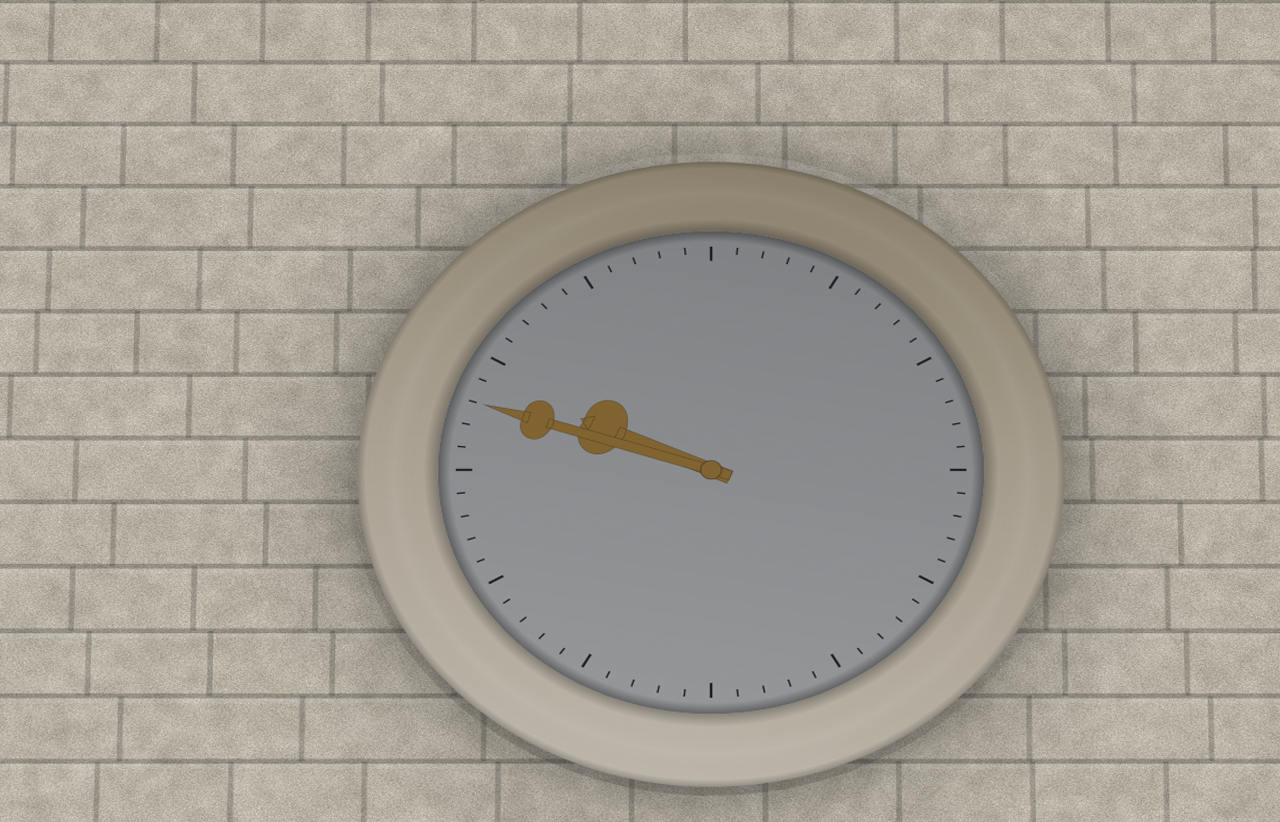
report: 9h48
